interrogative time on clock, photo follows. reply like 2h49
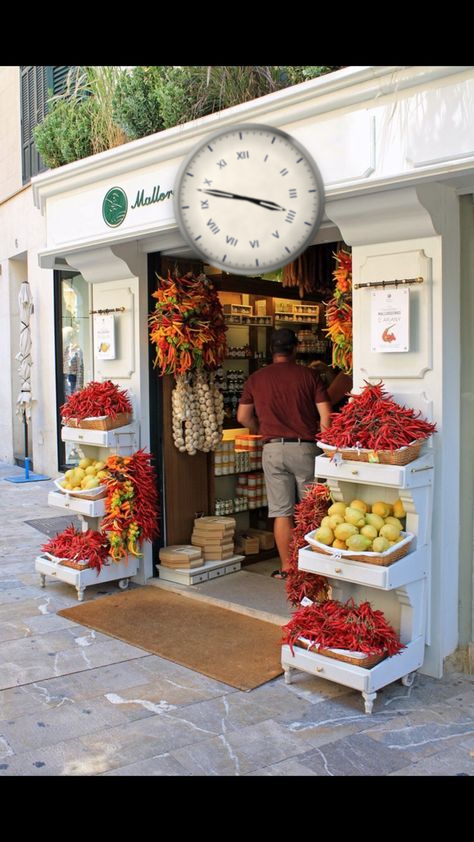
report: 3h48
